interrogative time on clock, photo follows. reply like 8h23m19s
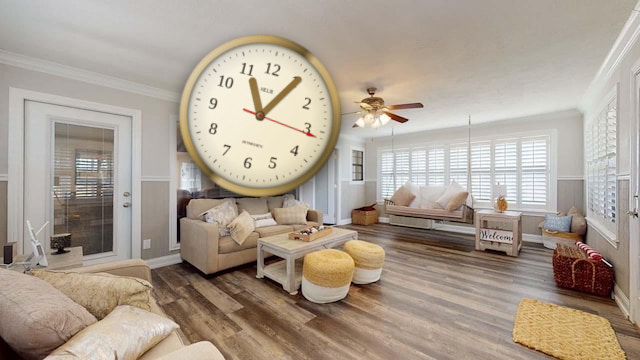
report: 11h05m16s
